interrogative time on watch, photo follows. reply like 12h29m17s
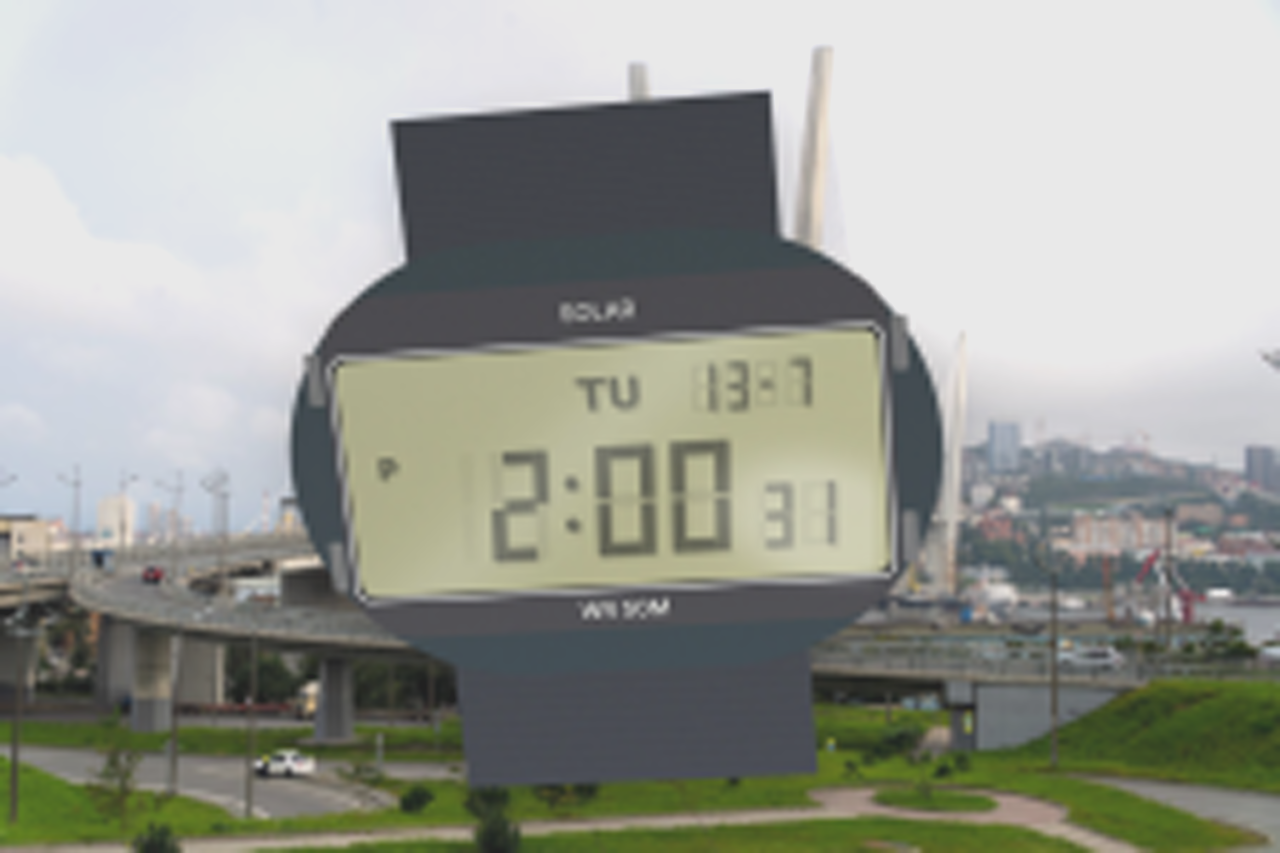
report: 2h00m31s
